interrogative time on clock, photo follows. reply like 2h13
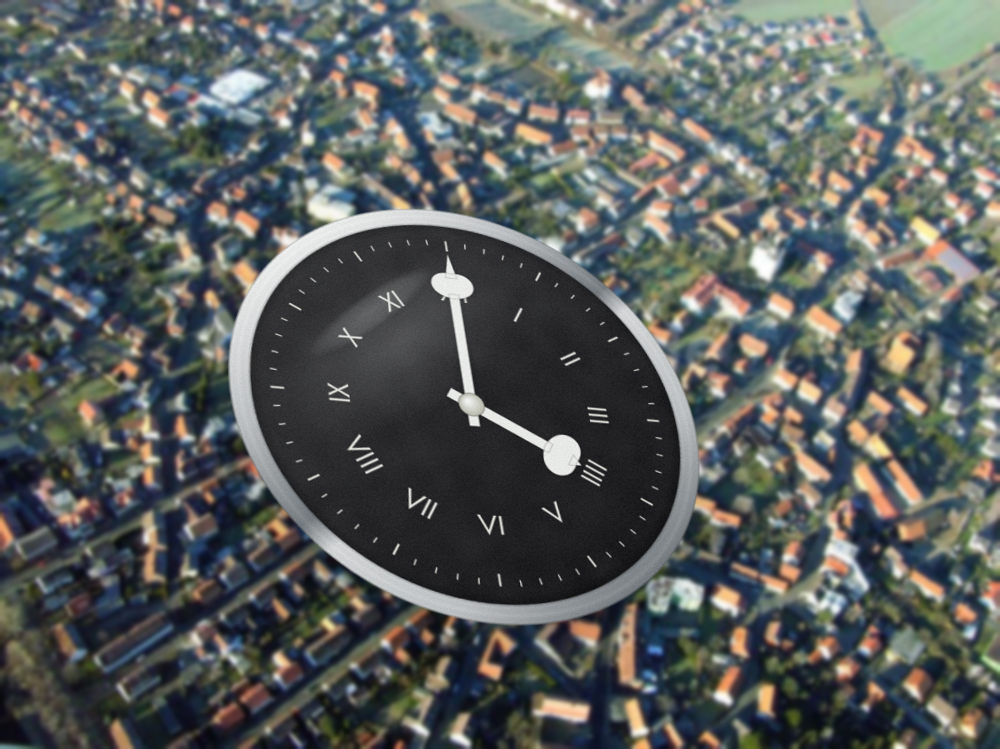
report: 4h00
